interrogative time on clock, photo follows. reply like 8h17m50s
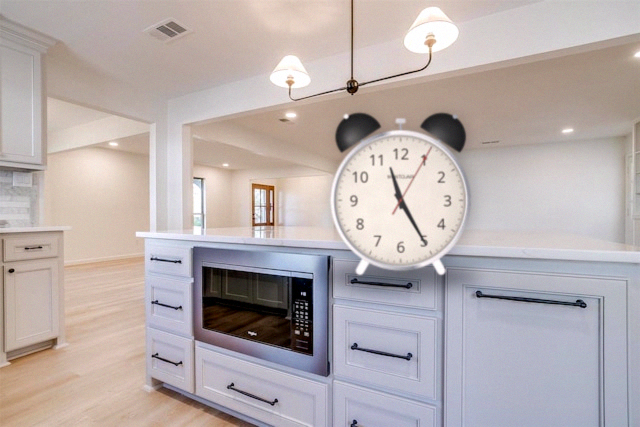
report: 11h25m05s
